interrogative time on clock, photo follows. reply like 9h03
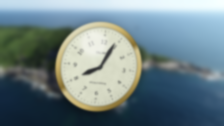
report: 8h04
